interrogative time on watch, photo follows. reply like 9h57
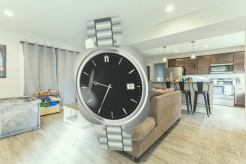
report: 9h35
